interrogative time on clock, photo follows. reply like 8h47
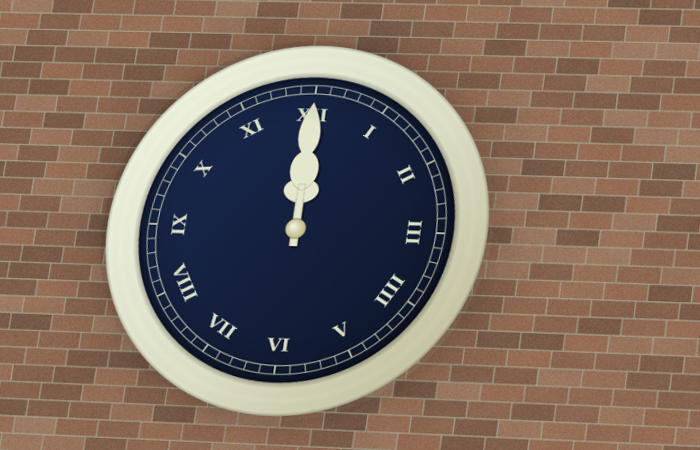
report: 12h00
